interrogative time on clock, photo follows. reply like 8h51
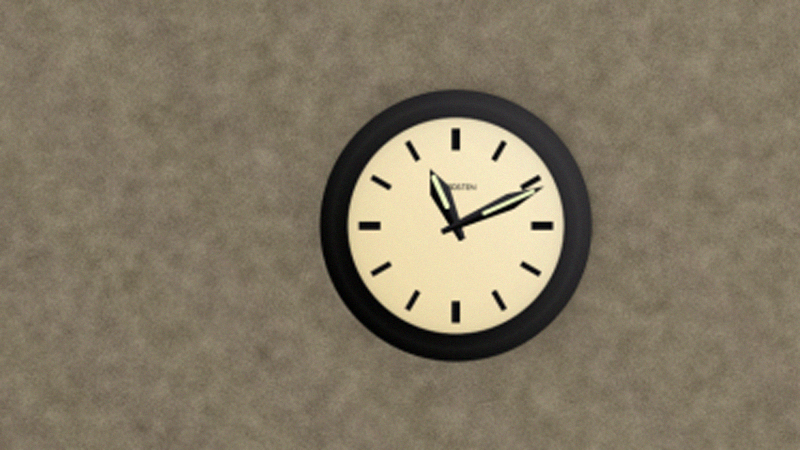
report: 11h11
